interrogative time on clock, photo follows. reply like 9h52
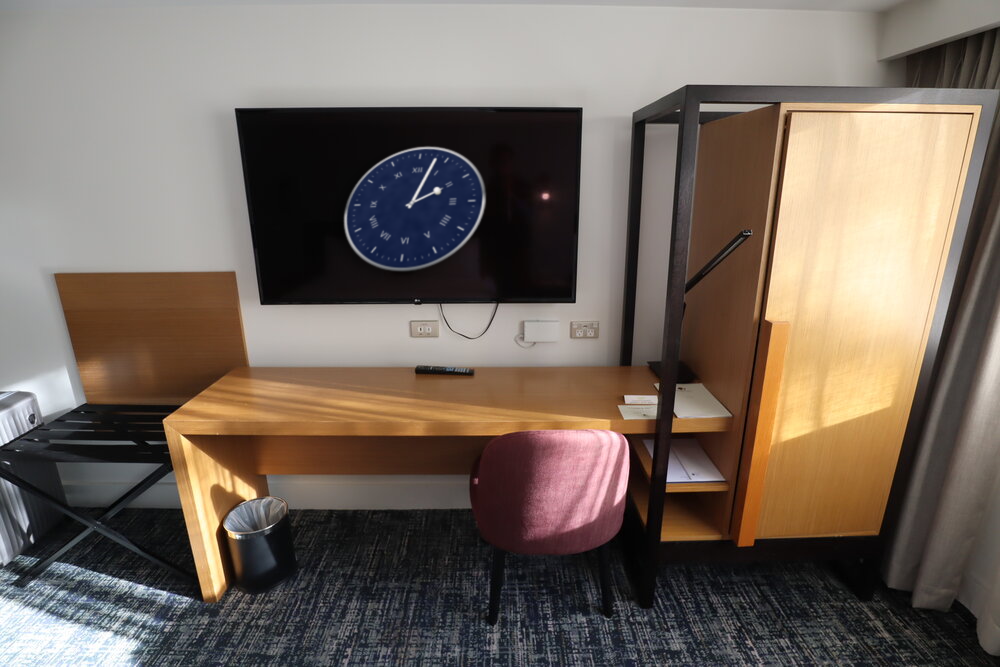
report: 2h03
